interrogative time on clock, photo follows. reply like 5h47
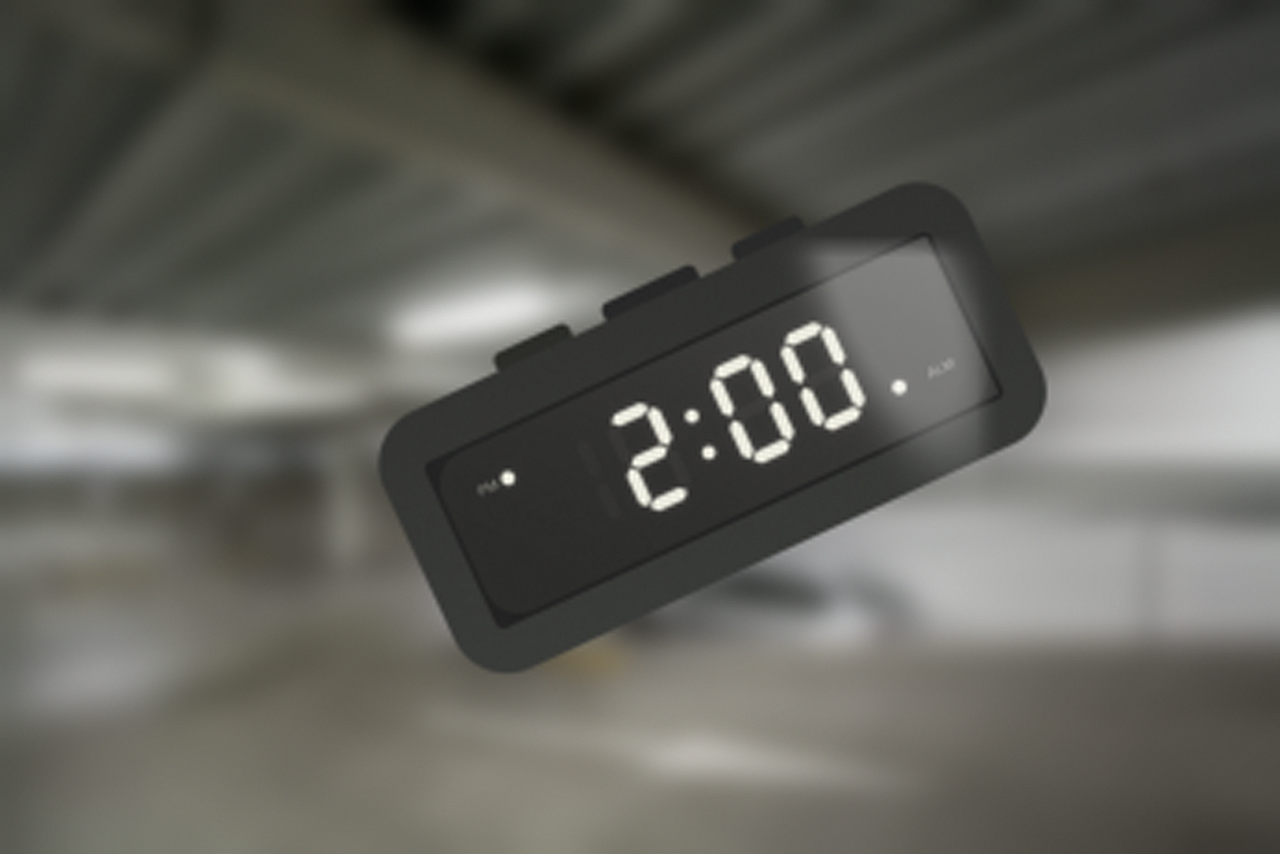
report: 2h00
